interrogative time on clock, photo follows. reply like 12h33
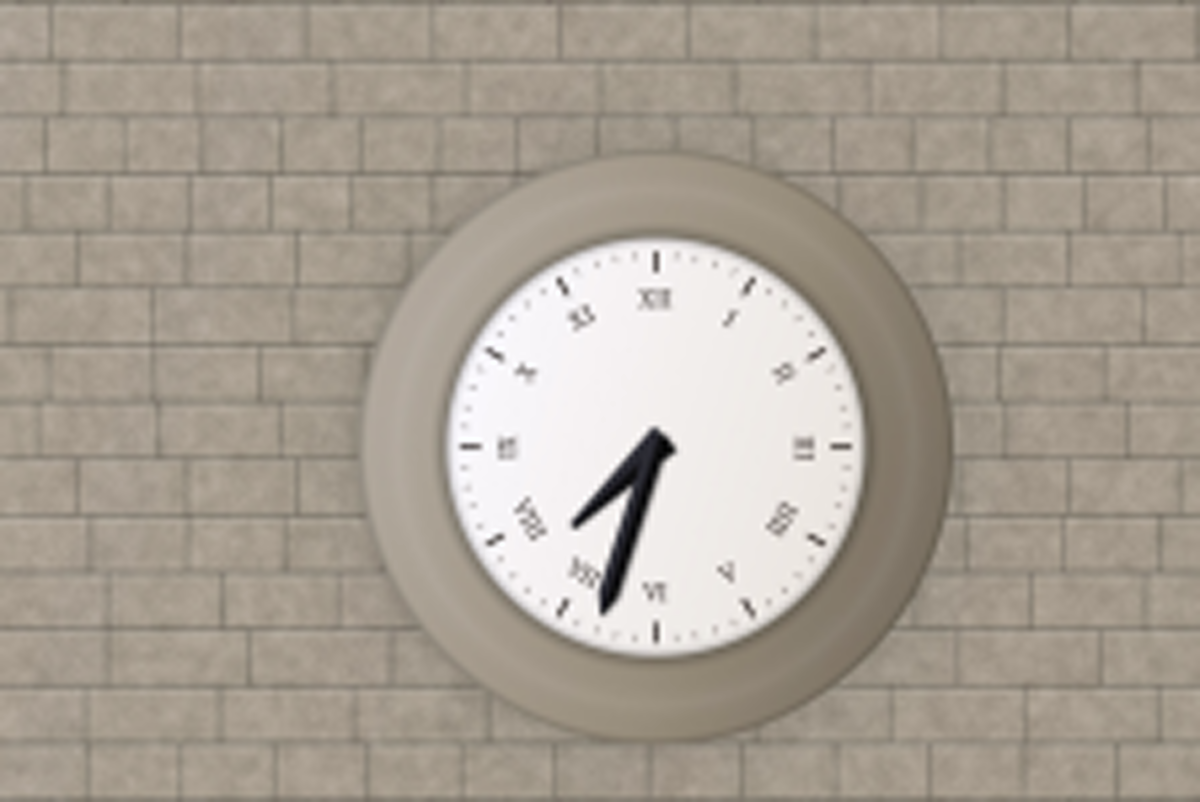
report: 7h33
